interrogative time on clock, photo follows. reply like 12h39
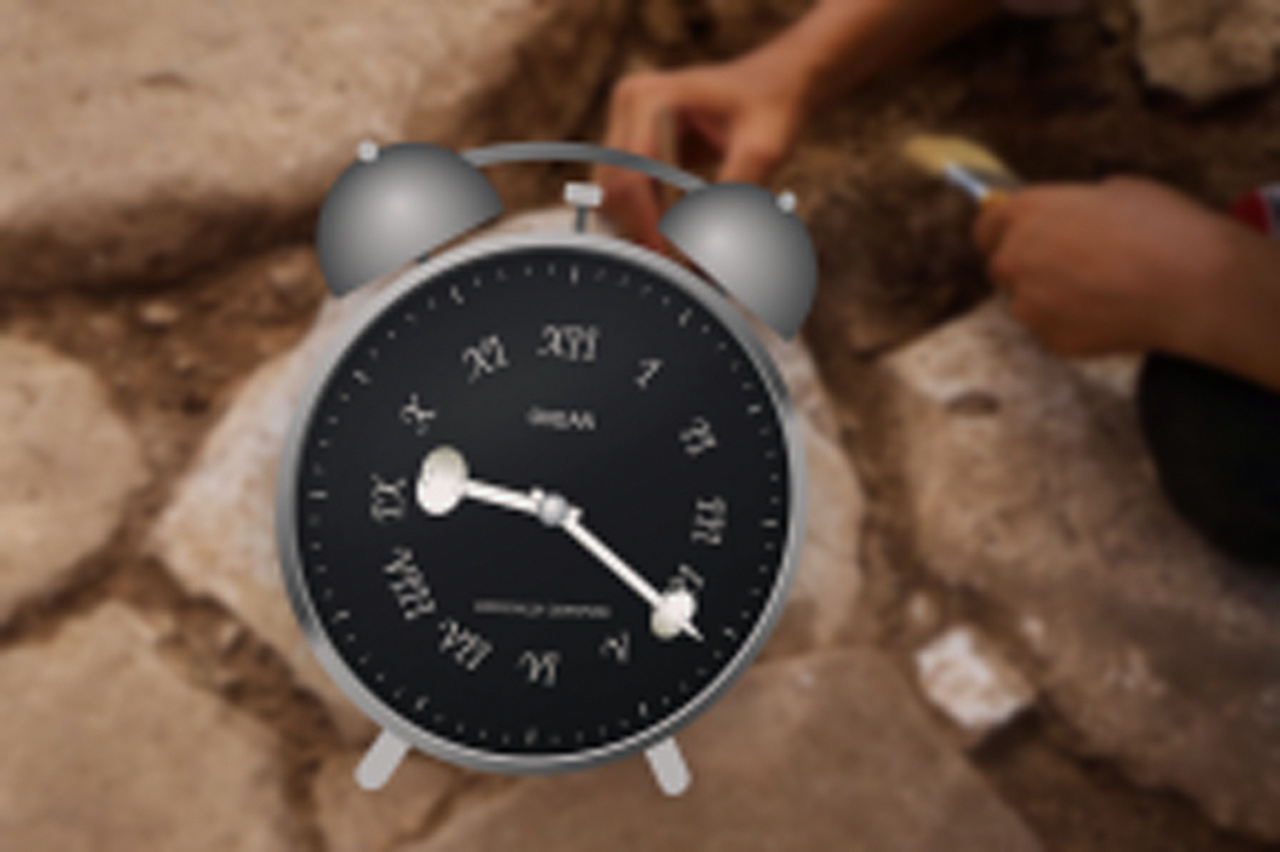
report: 9h21
